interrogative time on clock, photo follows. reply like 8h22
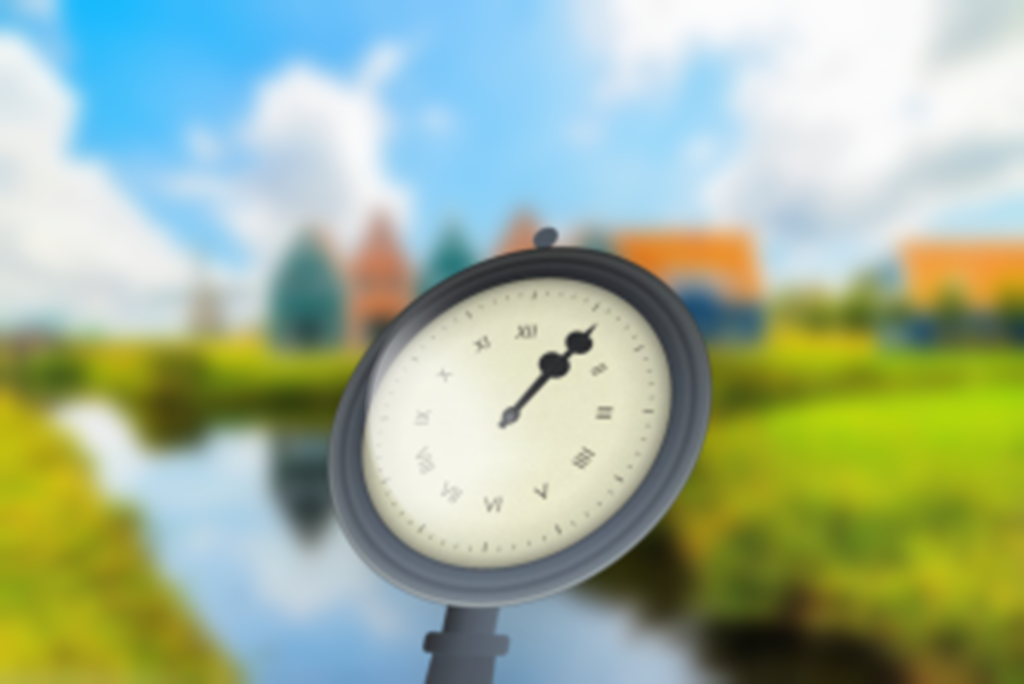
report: 1h06
